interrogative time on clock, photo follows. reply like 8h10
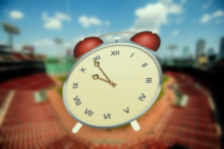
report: 9h54
